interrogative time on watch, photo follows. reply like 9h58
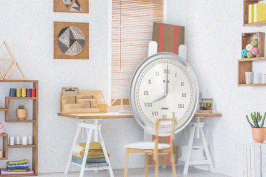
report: 8h00
